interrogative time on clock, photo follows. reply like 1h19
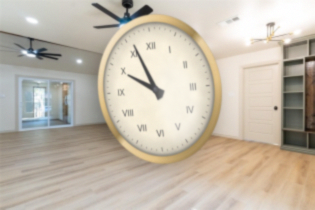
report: 9h56
